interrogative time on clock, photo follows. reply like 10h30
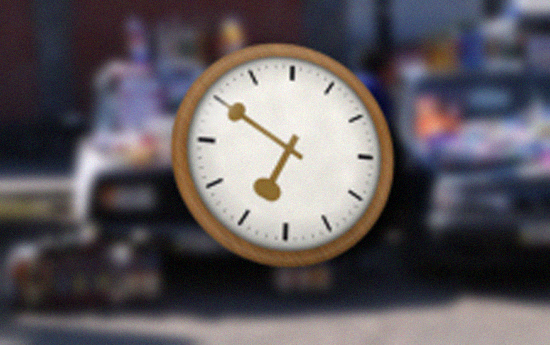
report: 6h50
